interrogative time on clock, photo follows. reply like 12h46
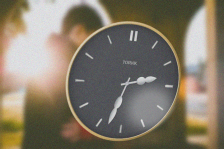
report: 2h33
